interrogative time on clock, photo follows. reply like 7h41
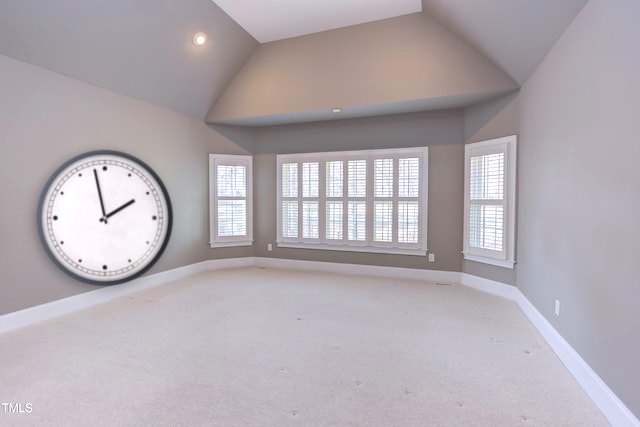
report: 1h58
